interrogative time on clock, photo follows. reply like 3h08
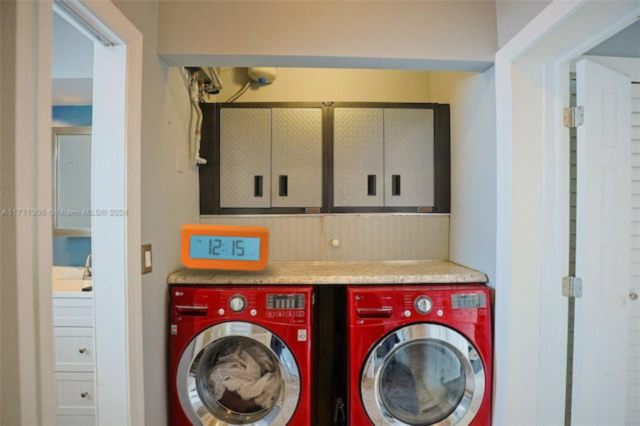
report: 12h15
